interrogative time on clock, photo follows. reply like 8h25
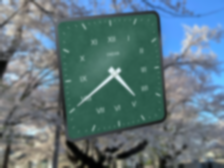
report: 4h40
